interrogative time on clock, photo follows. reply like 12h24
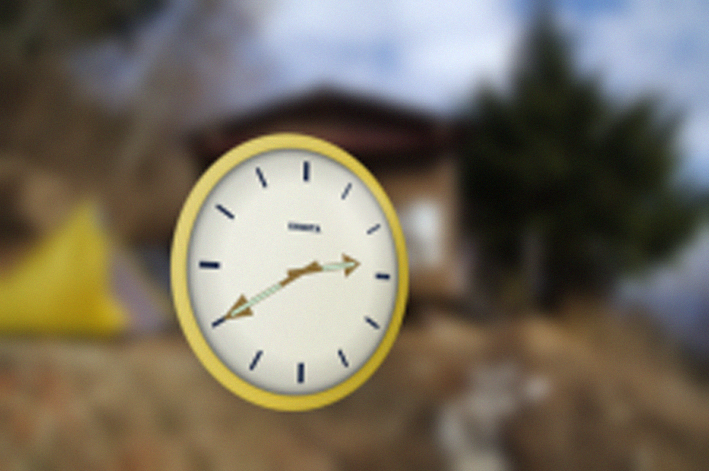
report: 2h40
